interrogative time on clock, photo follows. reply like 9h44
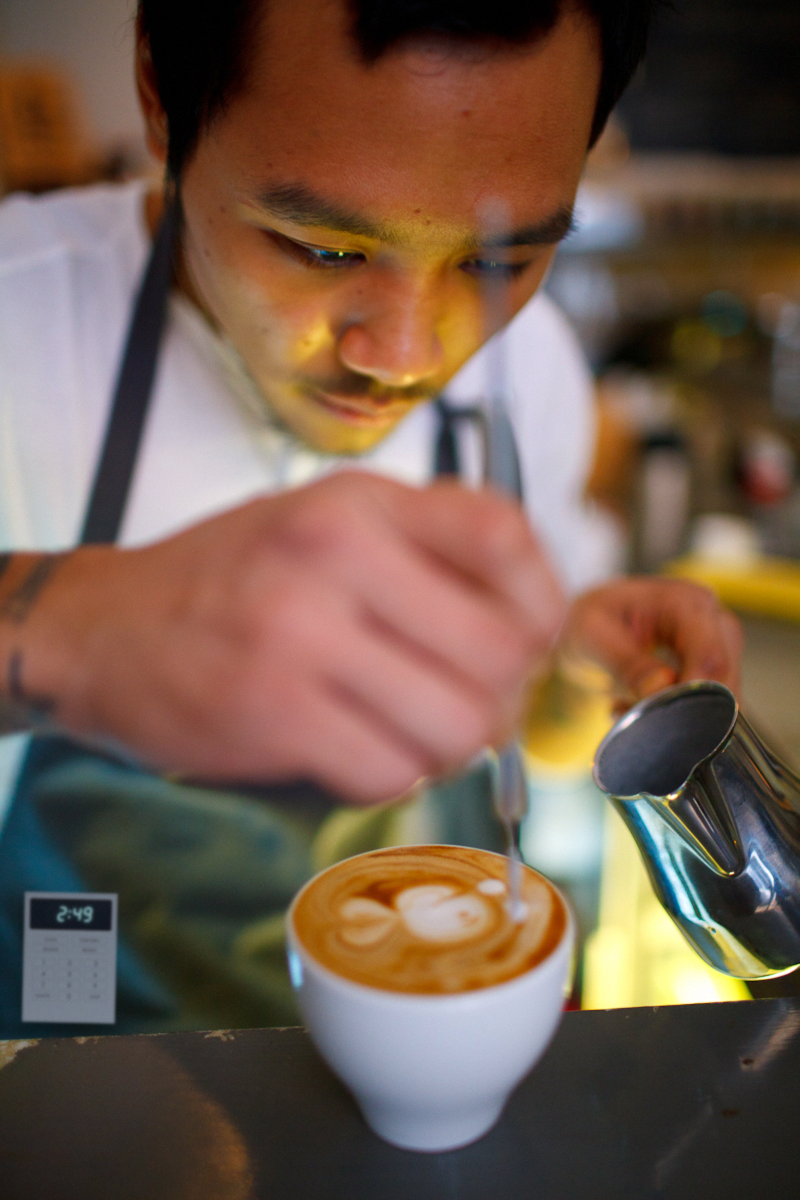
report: 2h49
